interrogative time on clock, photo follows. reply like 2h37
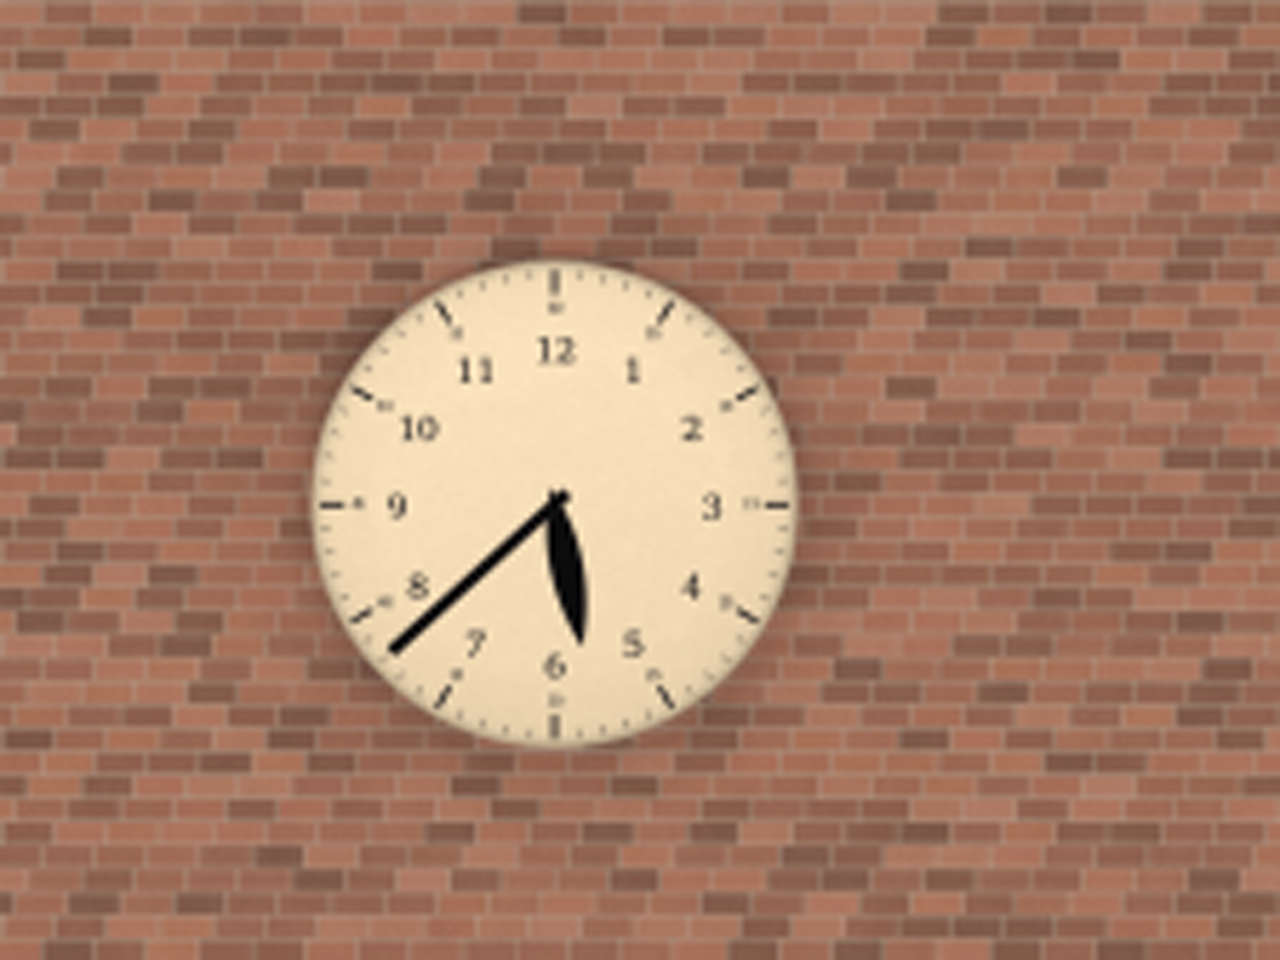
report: 5h38
